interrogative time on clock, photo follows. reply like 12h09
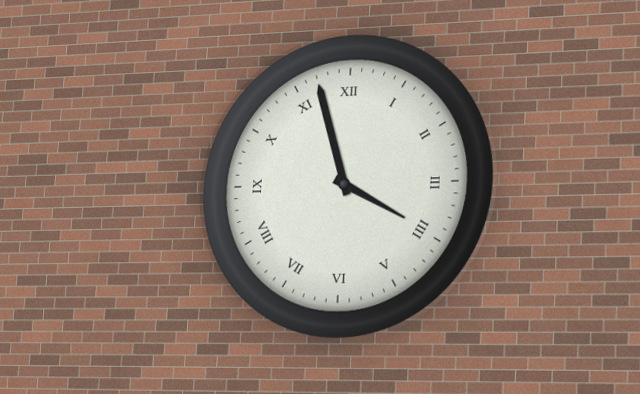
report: 3h57
